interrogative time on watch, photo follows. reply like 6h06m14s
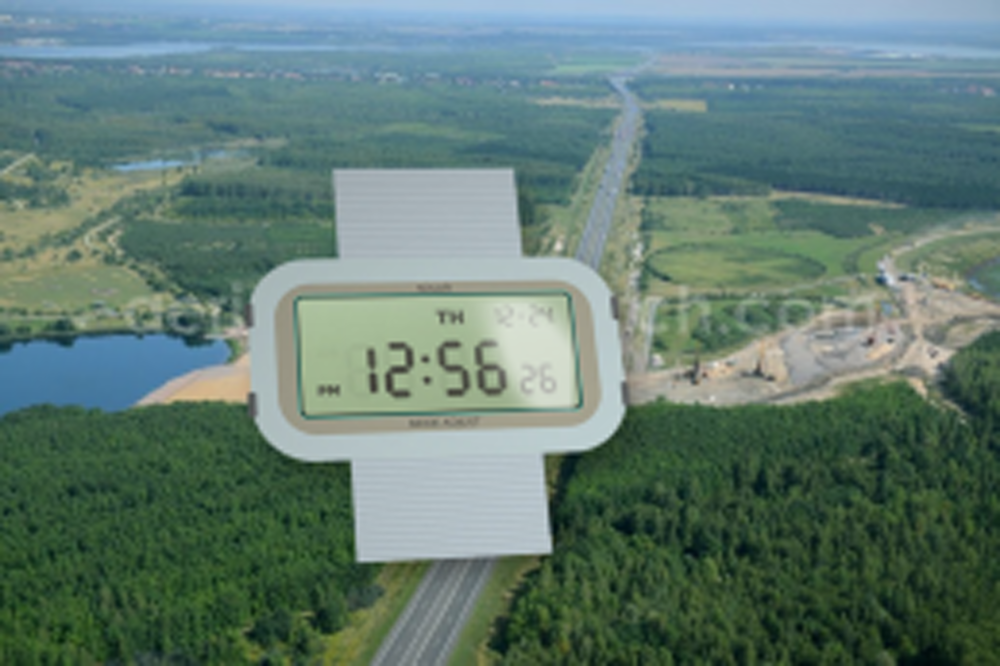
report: 12h56m26s
